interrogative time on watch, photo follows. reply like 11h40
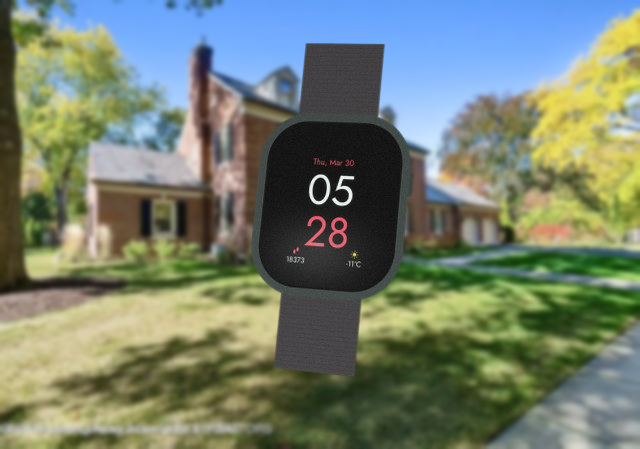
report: 5h28
